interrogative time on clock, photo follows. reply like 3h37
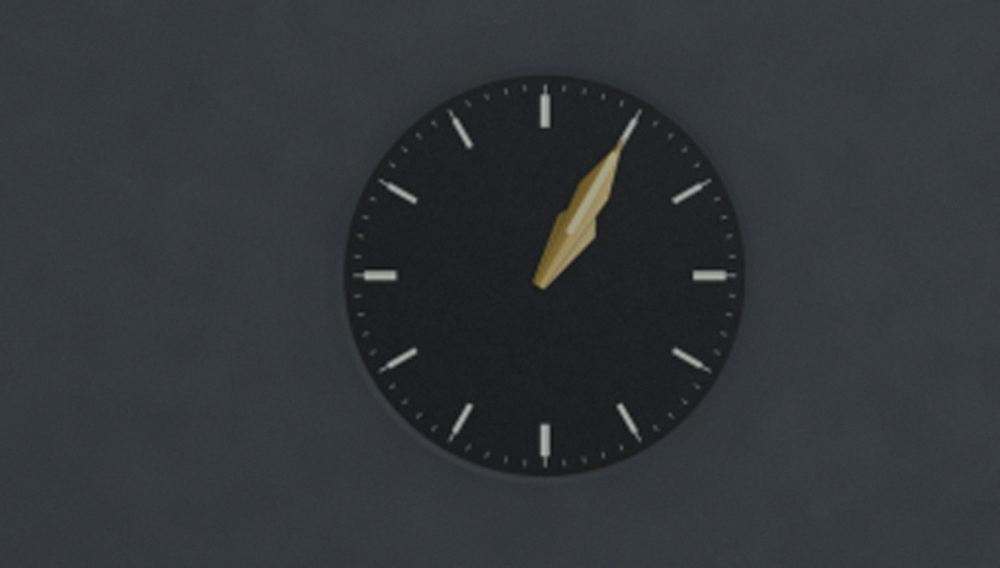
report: 1h05
